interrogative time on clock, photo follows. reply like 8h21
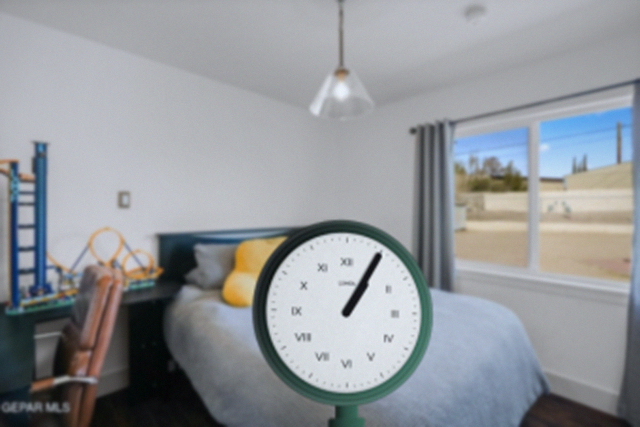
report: 1h05
